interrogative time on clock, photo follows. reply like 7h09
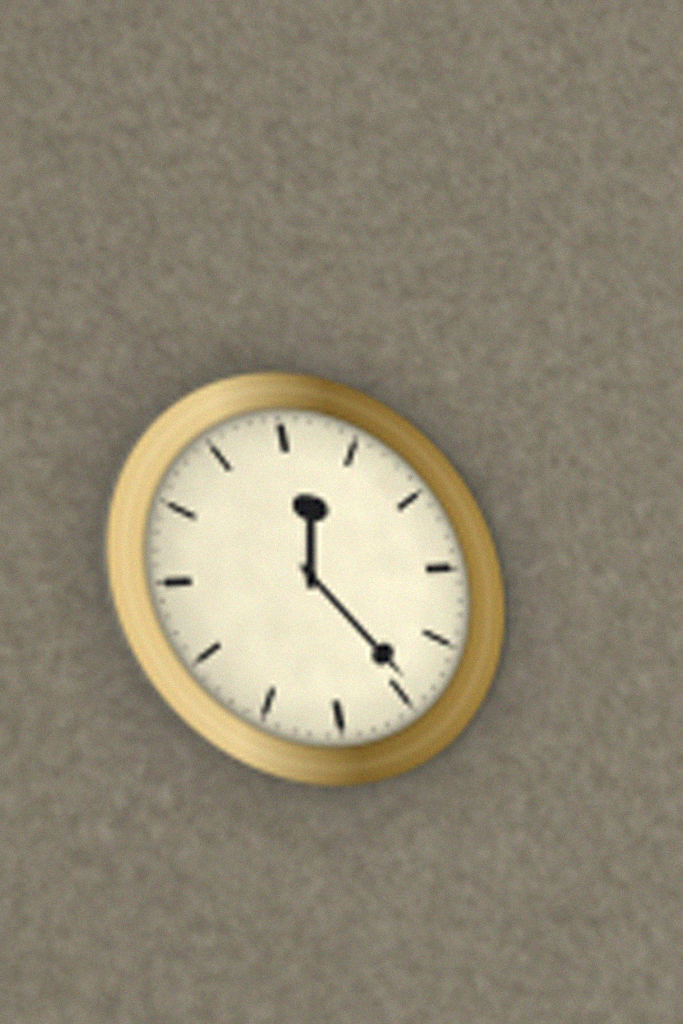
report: 12h24
